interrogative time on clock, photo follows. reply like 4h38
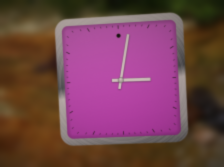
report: 3h02
